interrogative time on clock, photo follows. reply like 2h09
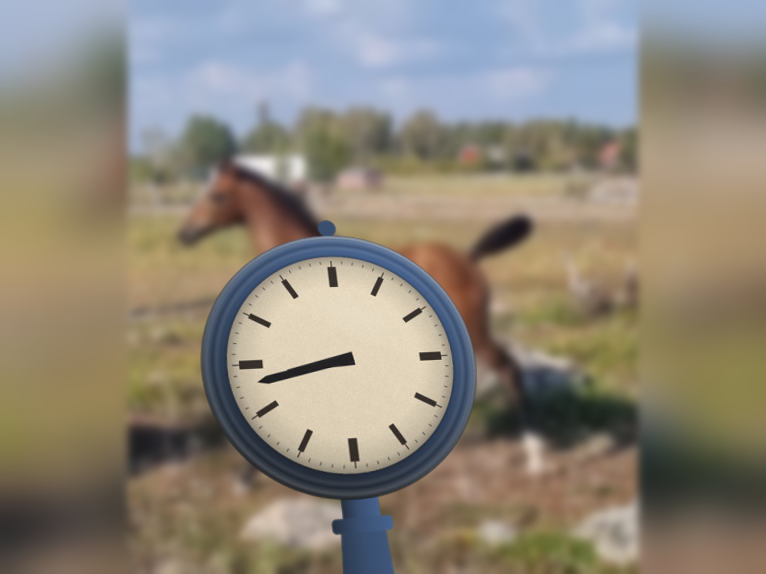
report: 8h43
